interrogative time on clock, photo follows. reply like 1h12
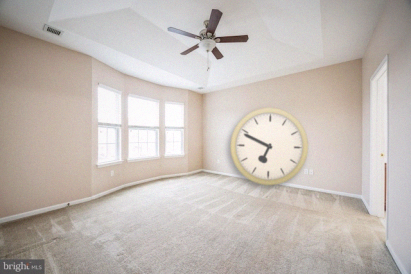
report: 6h49
